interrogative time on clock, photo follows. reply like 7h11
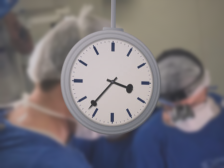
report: 3h37
